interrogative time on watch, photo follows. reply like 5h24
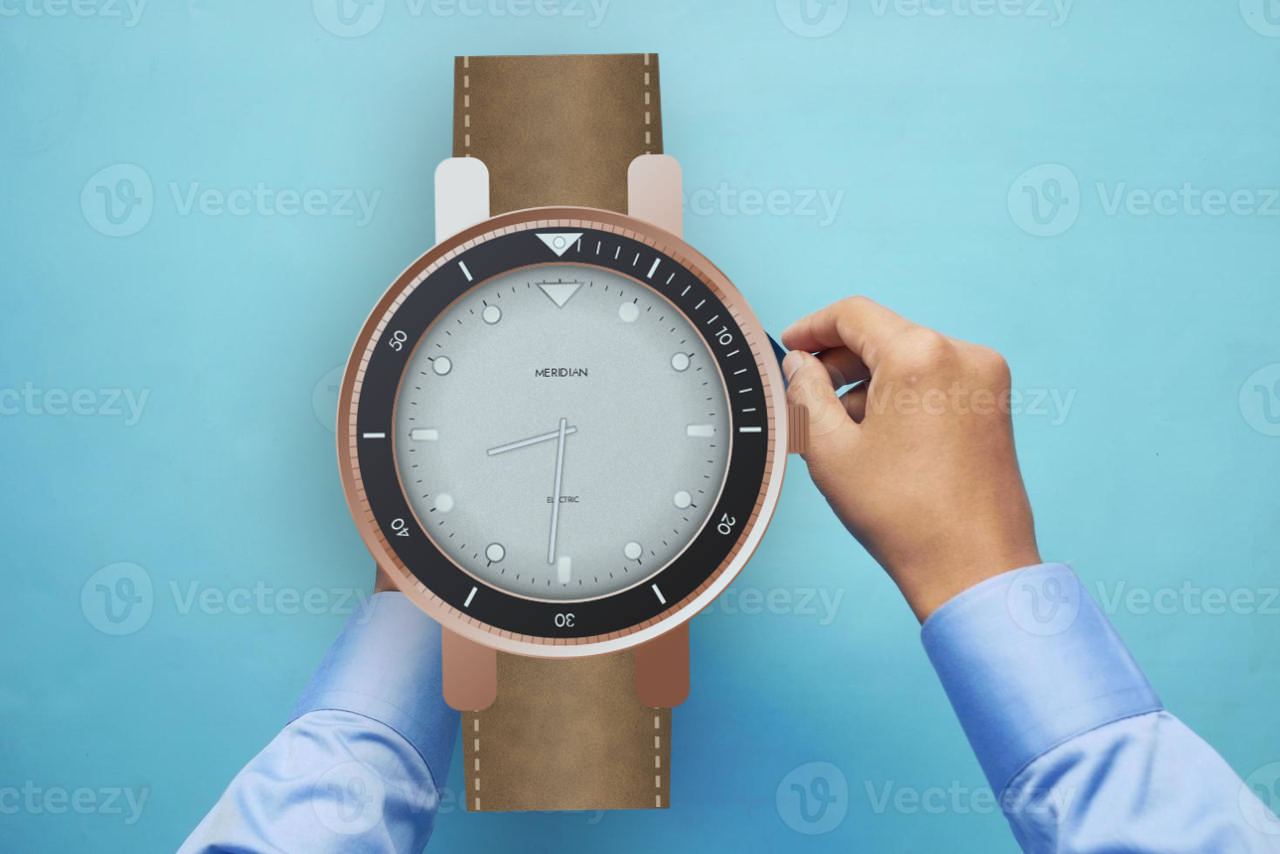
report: 8h31
